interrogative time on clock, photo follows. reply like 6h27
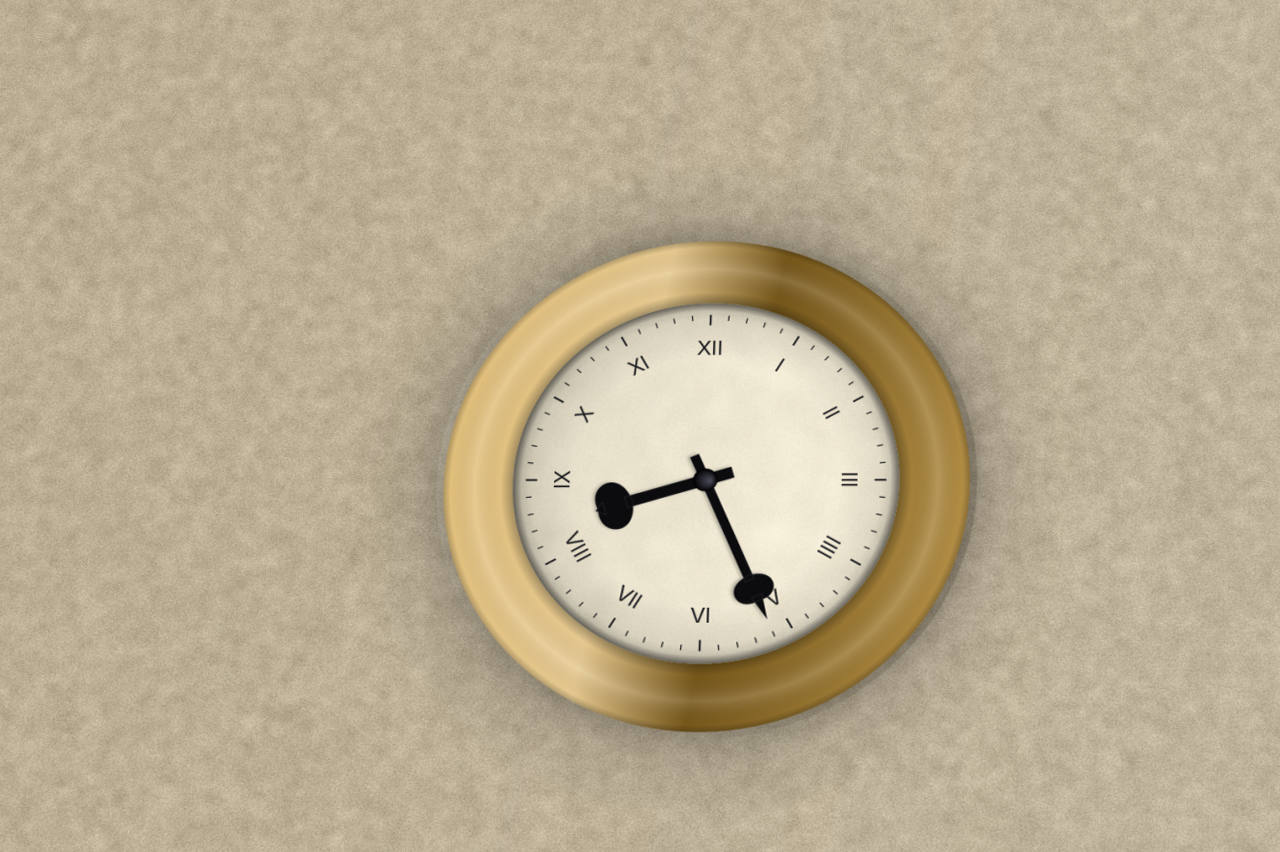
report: 8h26
